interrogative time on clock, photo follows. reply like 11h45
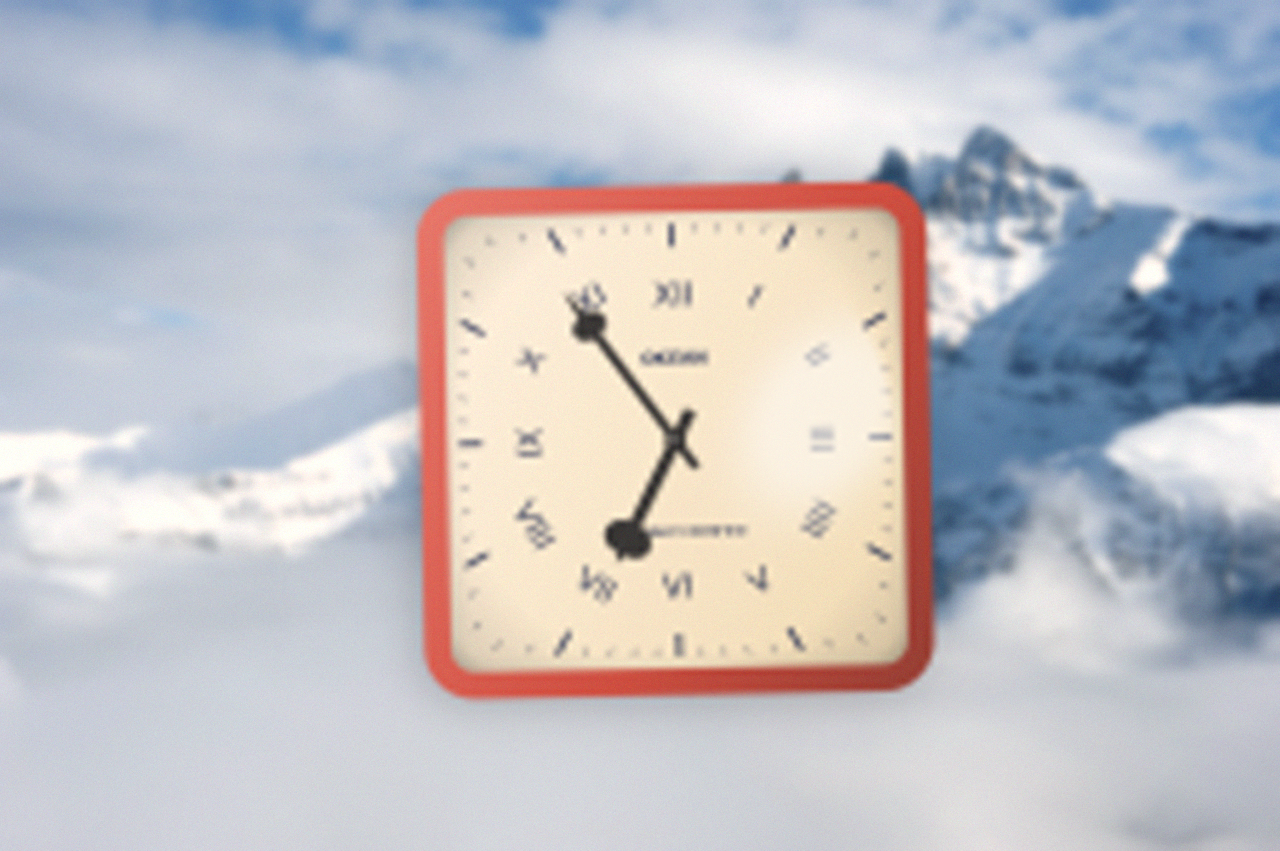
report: 6h54
